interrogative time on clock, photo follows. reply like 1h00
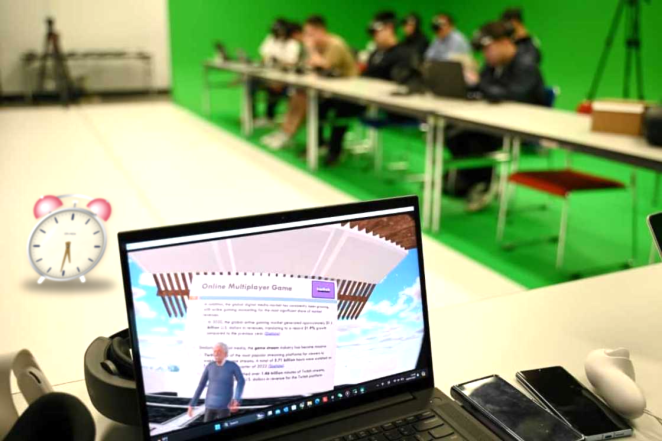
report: 5h31
